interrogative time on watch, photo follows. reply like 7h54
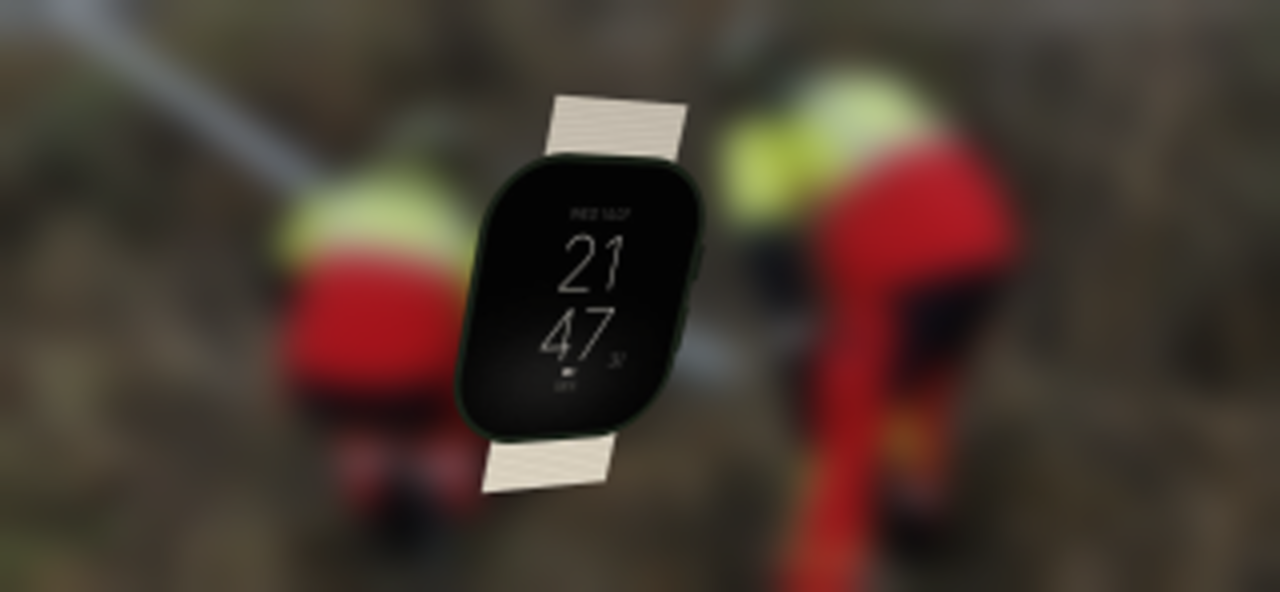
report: 21h47
